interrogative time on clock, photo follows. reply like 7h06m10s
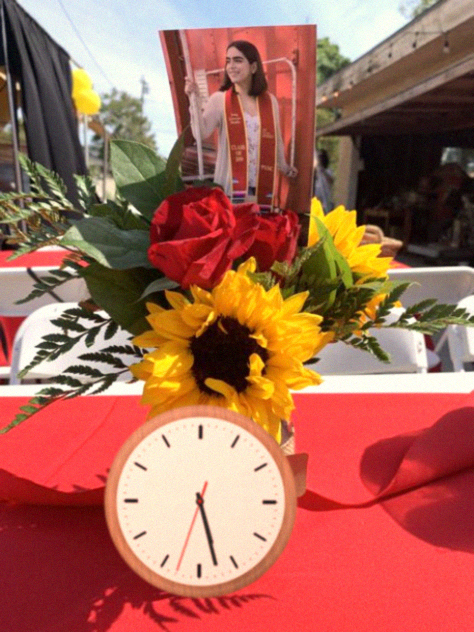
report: 5h27m33s
